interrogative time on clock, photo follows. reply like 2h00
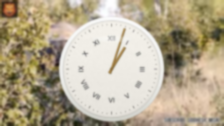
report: 1h03
